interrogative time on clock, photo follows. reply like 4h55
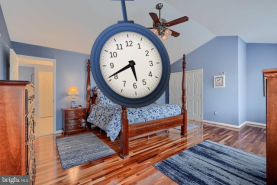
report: 5h41
